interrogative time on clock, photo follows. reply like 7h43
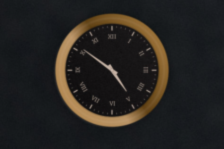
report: 4h51
